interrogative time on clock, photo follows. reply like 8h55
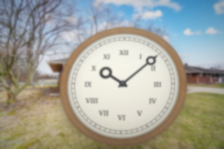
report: 10h08
